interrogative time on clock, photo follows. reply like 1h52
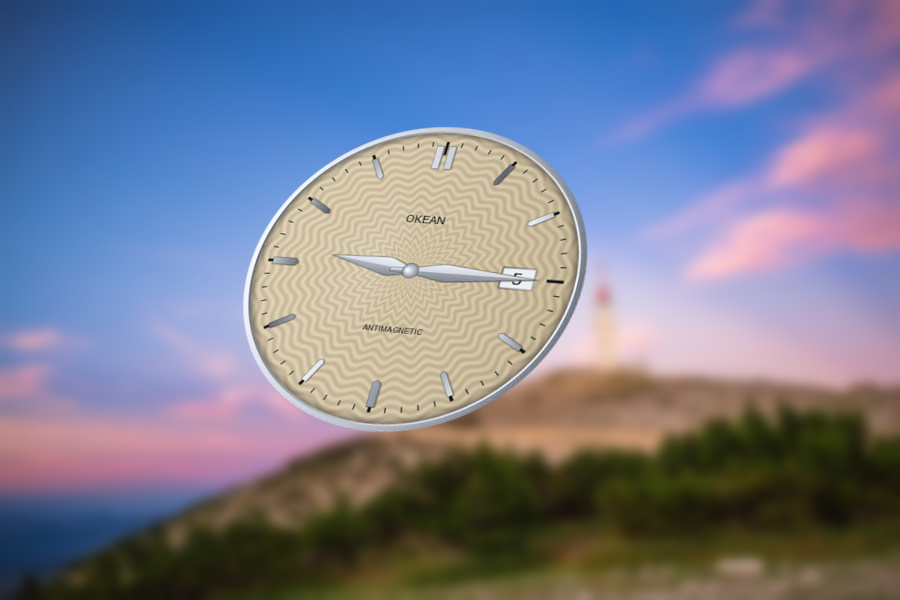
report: 9h15
